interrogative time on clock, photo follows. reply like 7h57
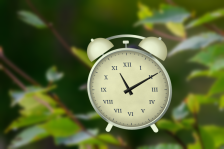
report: 11h10
